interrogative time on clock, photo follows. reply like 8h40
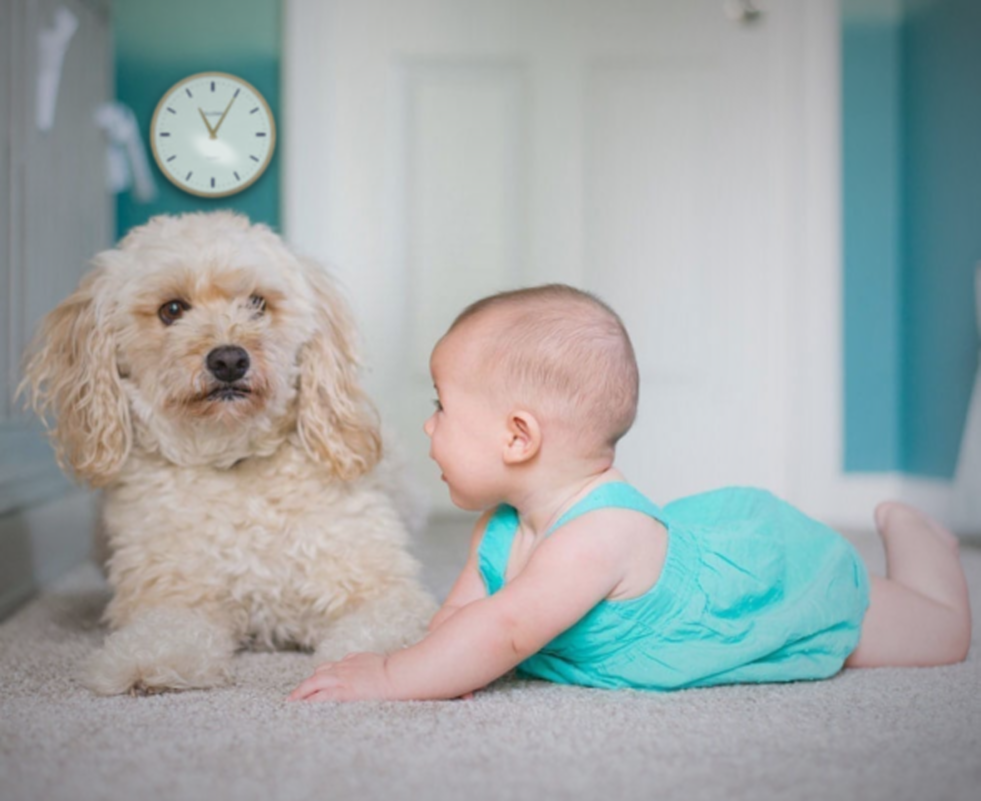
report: 11h05
